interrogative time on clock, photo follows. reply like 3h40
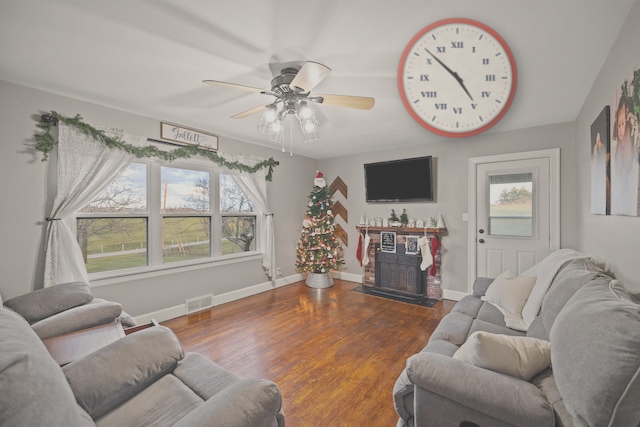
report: 4h52
